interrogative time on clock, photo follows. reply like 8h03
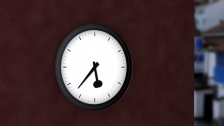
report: 5h37
